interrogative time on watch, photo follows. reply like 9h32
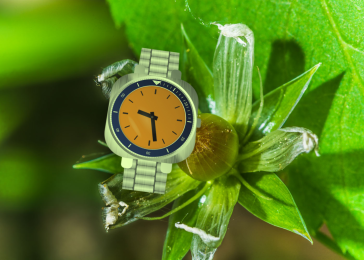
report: 9h28
